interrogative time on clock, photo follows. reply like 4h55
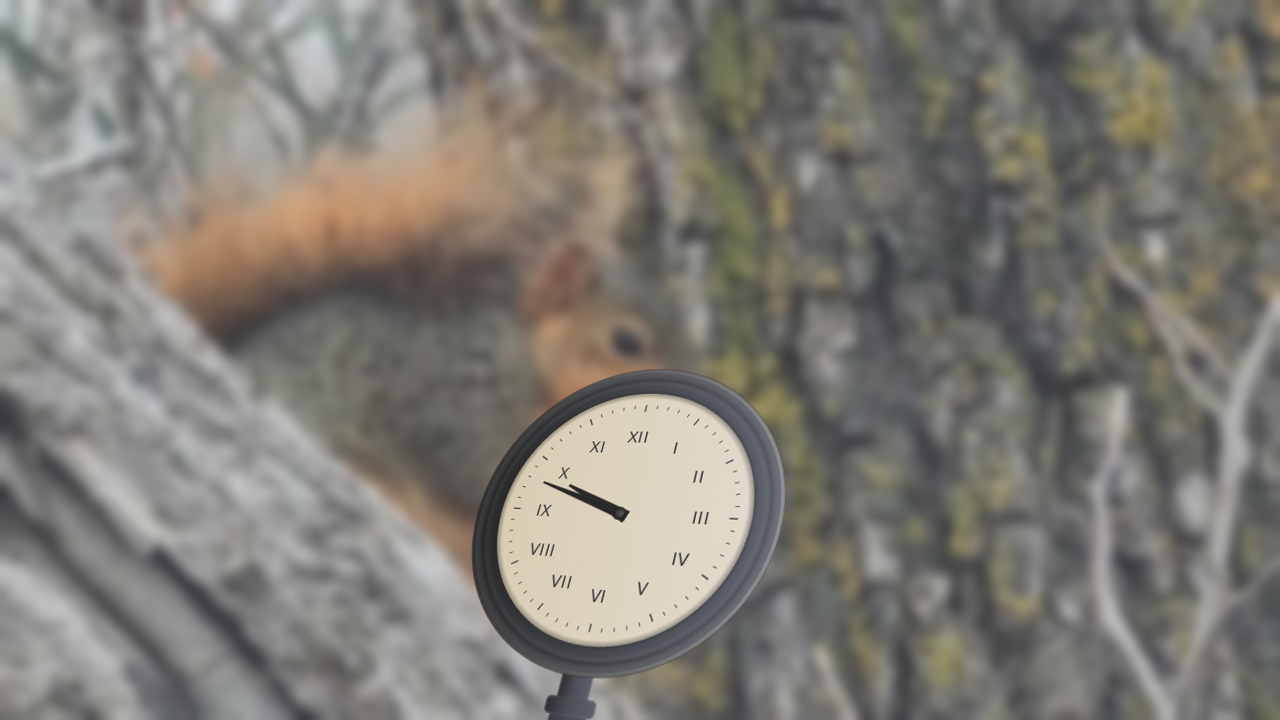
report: 9h48
